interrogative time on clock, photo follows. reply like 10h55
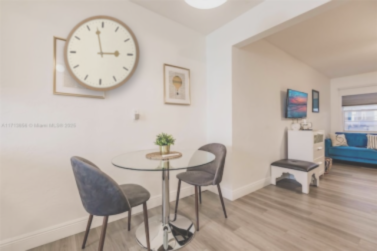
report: 2h58
